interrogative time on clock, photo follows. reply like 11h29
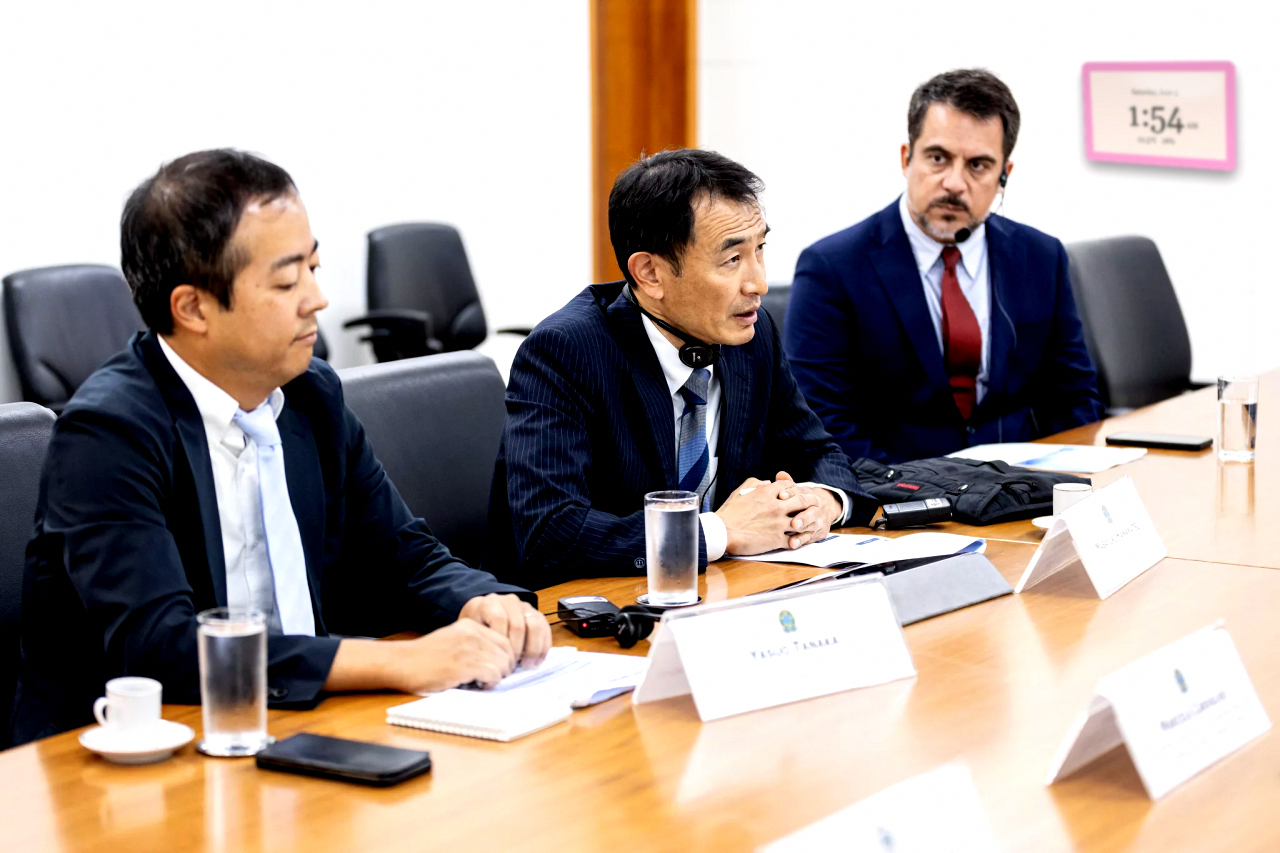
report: 1h54
